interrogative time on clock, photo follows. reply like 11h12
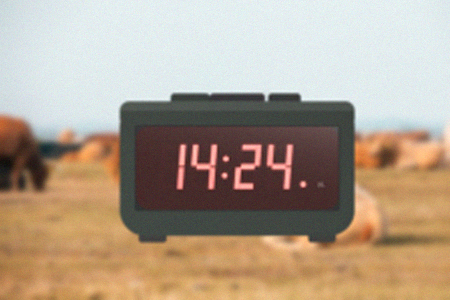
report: 14h24
